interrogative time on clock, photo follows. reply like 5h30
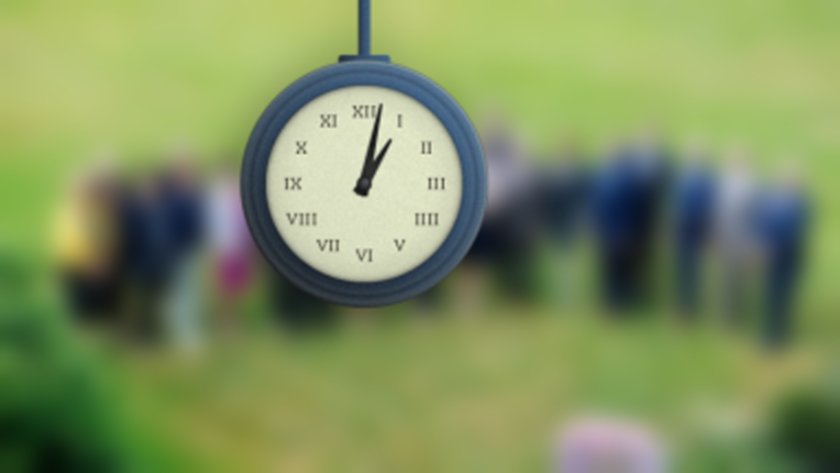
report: 1h02
